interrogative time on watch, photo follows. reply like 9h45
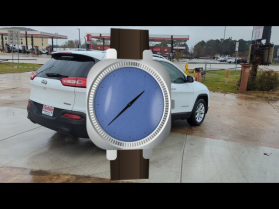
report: 1h38
